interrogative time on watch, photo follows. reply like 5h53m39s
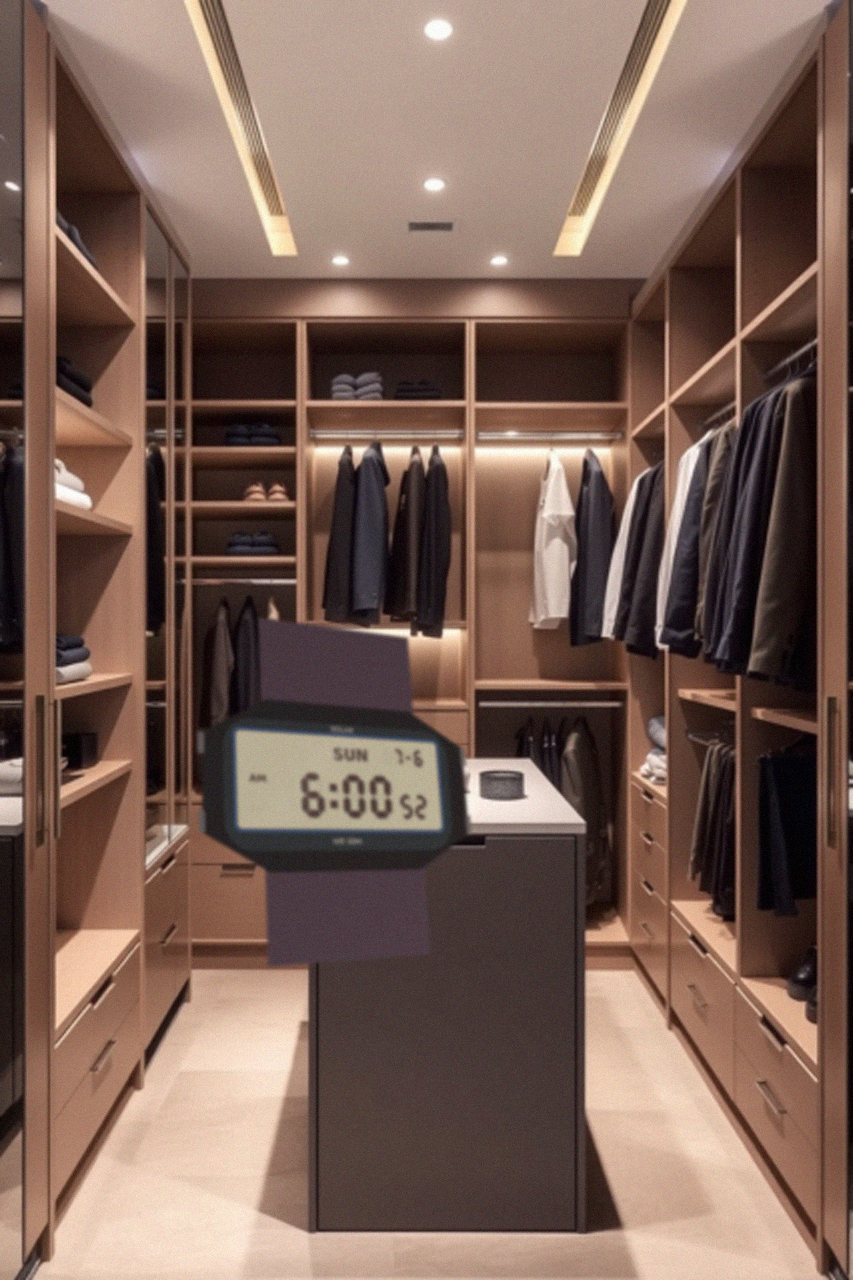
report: 6h00m52s
